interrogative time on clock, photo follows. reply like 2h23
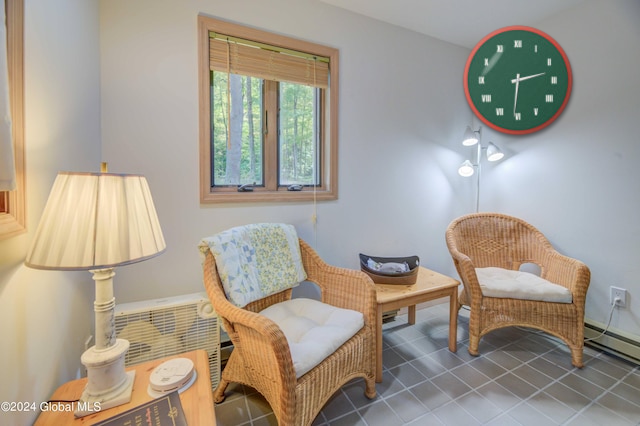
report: 2h31
